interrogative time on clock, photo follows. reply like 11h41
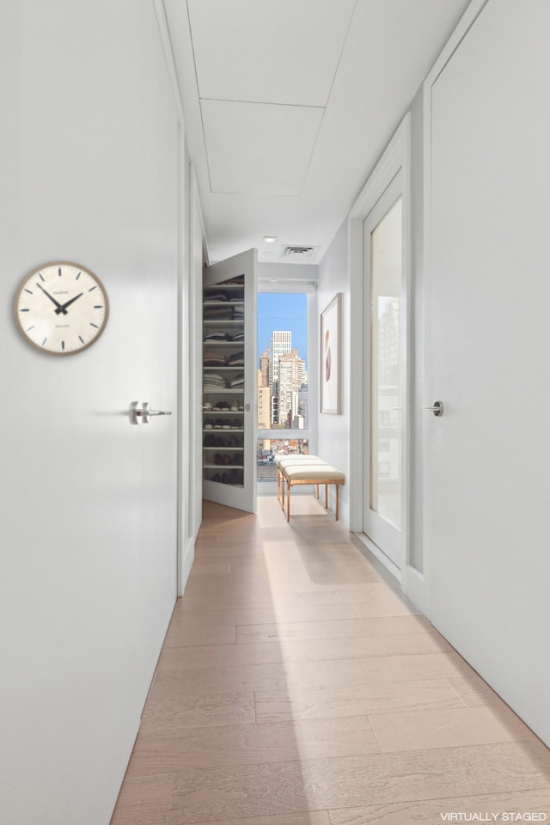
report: 1h53
